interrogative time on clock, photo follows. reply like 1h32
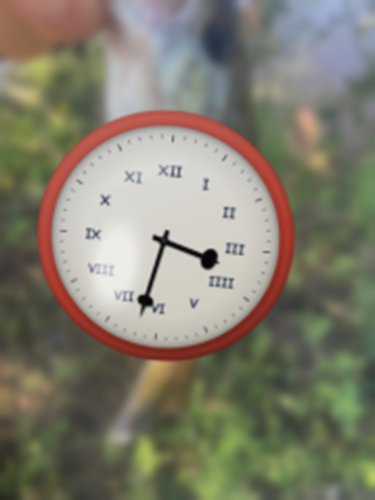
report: 3h32
